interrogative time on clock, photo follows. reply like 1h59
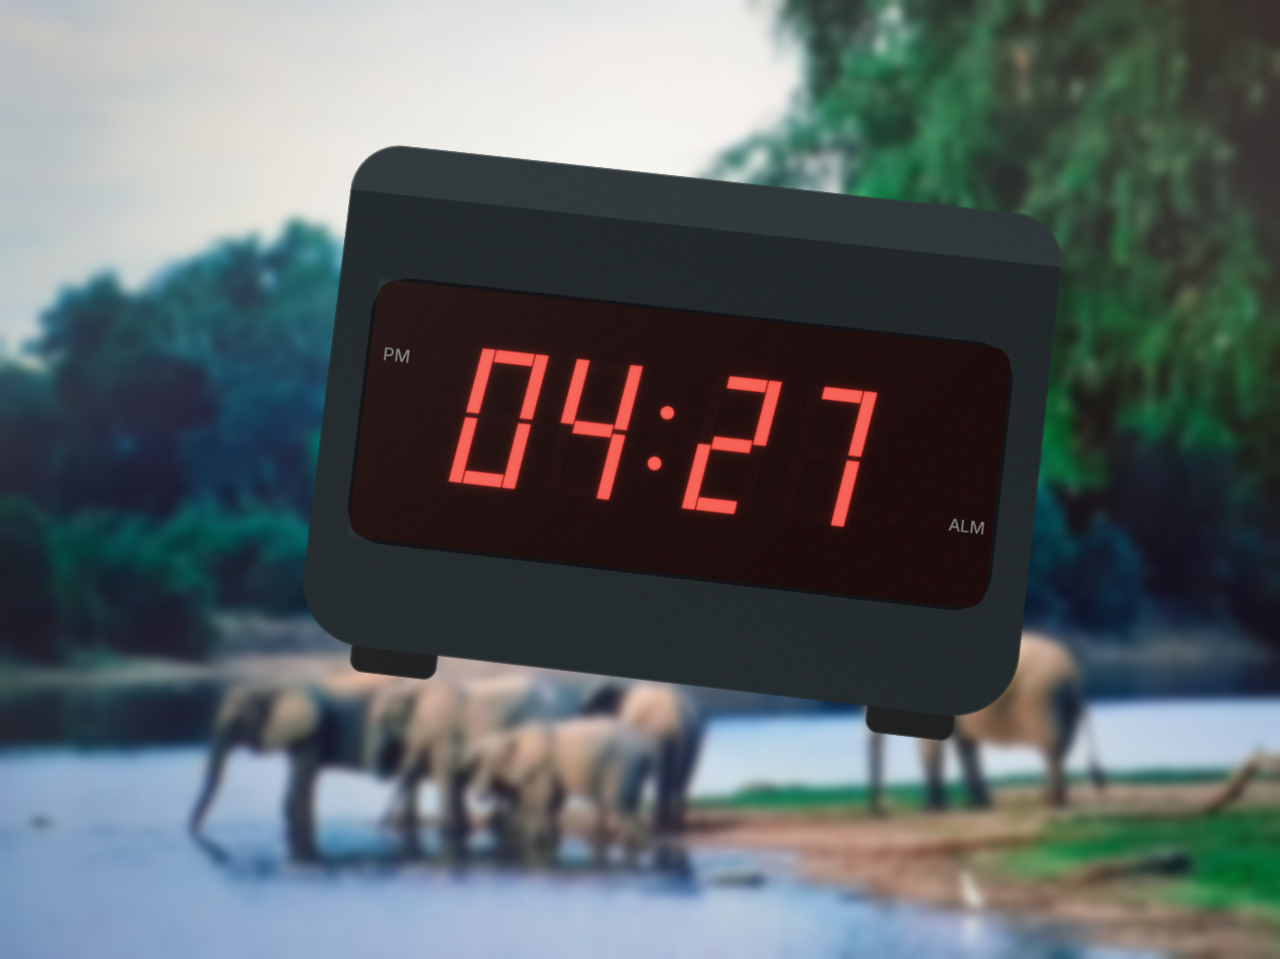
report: 4h27
